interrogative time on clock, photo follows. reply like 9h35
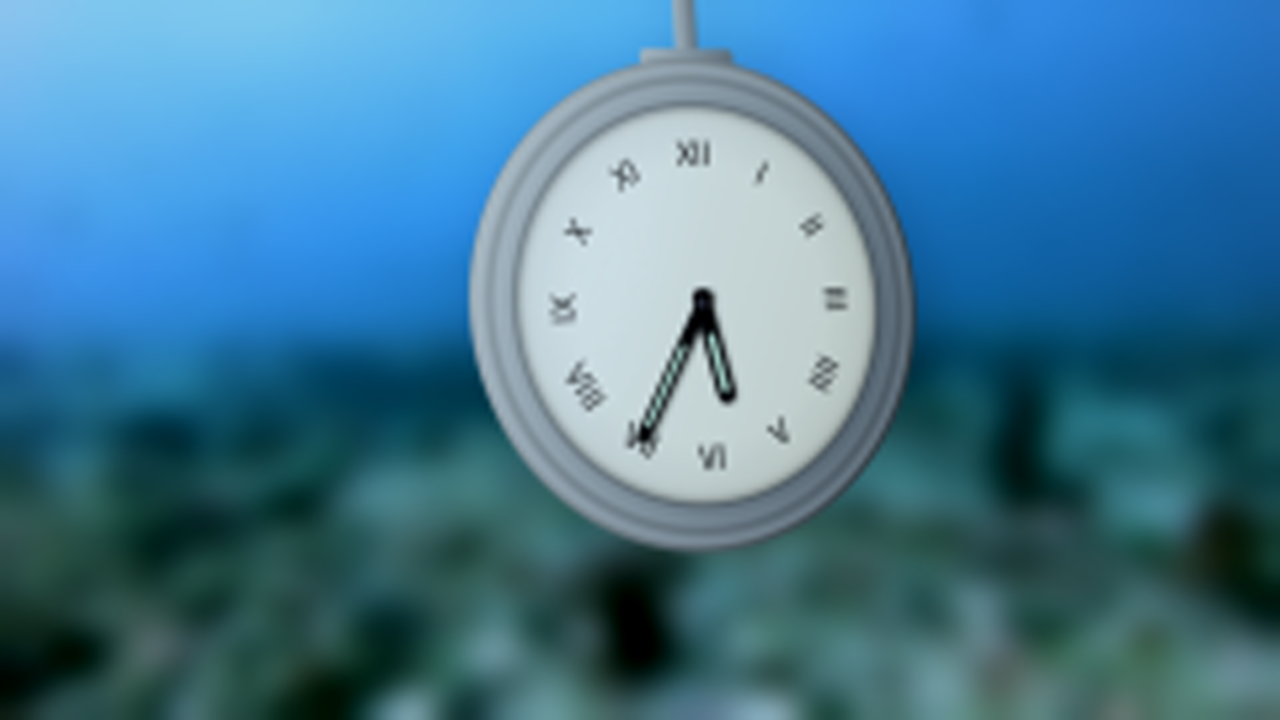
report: 5h35
